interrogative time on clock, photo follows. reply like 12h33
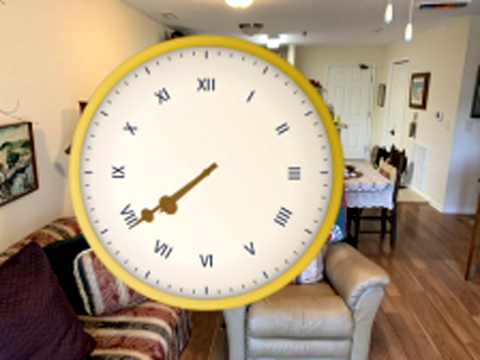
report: 7h39
